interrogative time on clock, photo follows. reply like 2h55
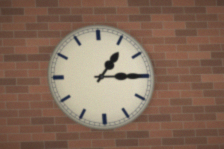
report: 1h15
